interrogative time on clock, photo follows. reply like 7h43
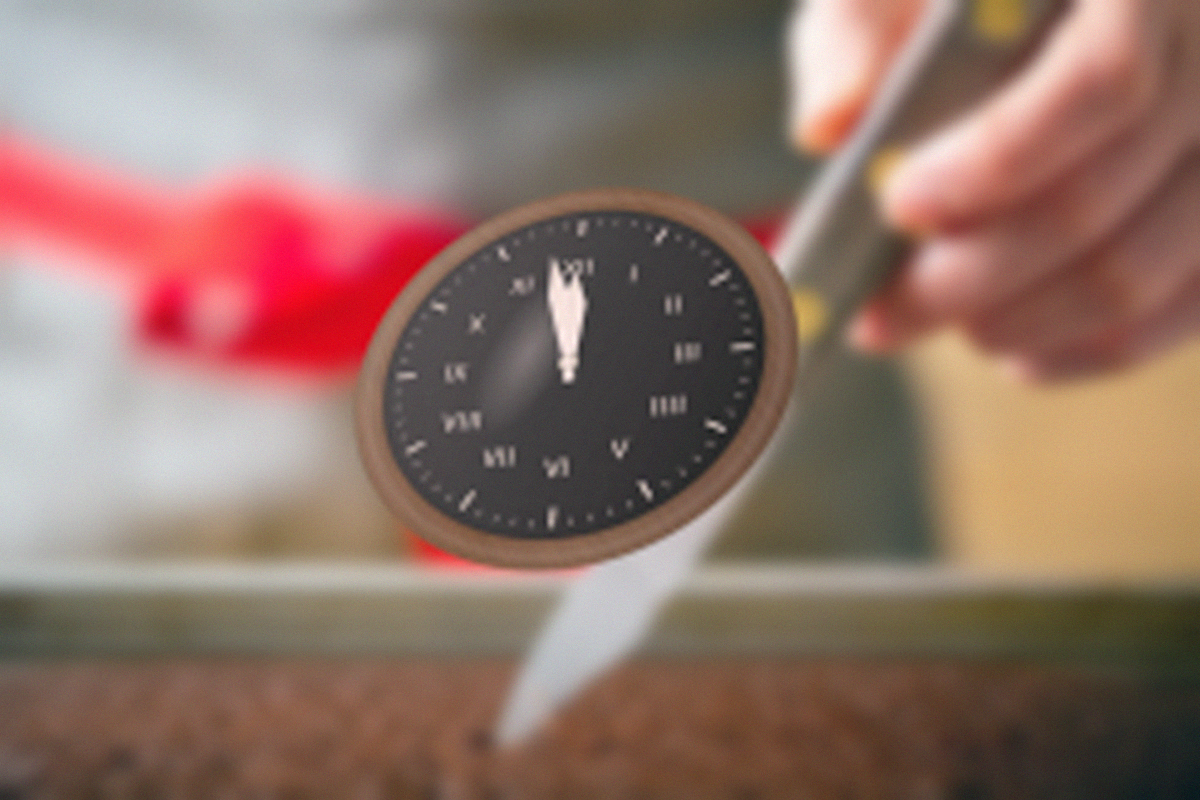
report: 11h58
